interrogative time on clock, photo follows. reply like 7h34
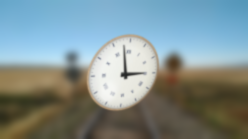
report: 2h58
